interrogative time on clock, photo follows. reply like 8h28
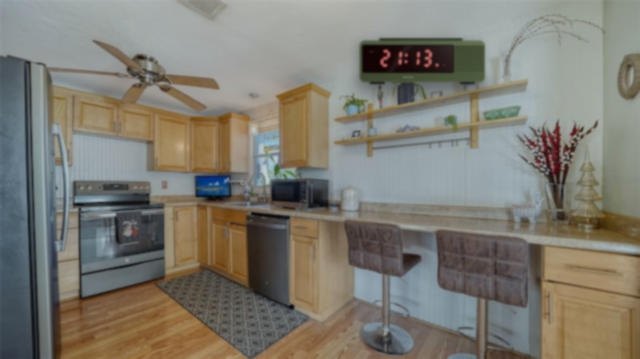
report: 21h13
